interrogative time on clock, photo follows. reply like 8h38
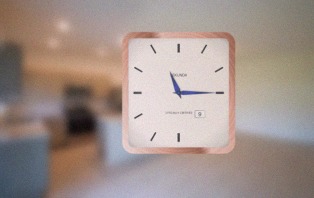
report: 11h15
